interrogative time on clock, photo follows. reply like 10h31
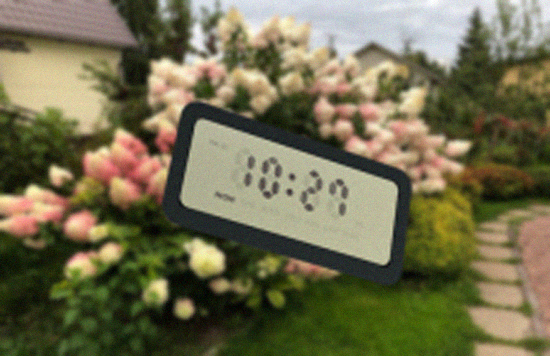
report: 10h27
